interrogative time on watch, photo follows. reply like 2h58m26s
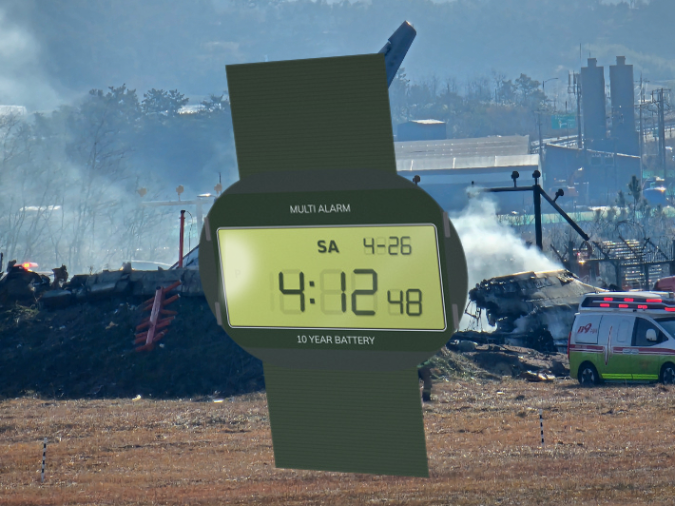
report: 4h12m48s
